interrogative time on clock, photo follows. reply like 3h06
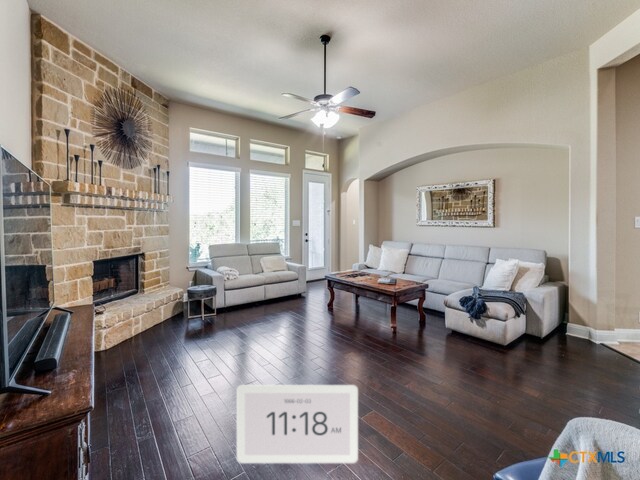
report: 11h18
